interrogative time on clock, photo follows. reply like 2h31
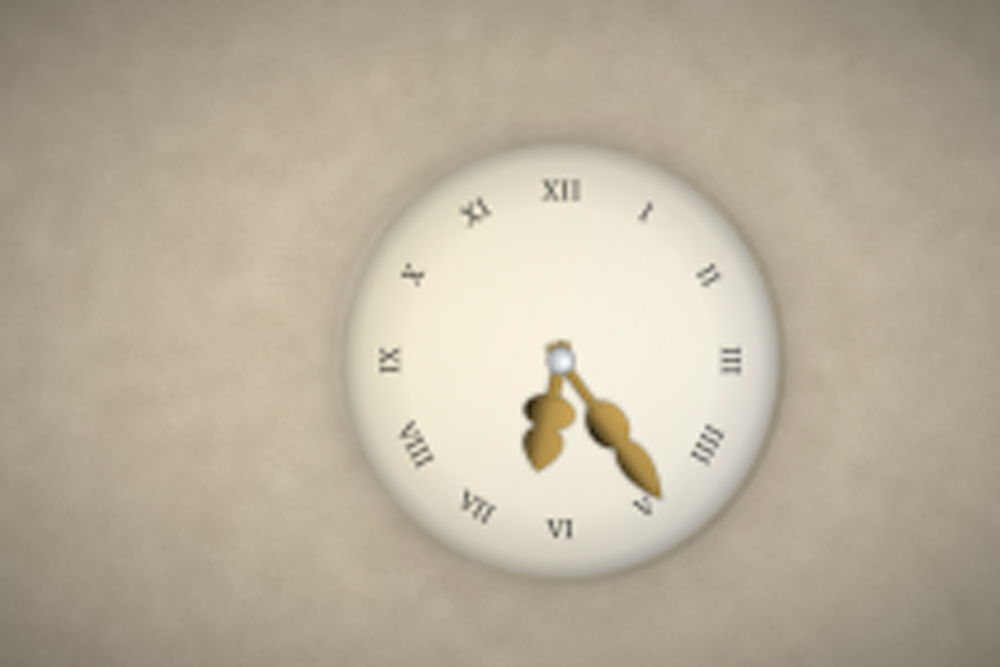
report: 6h24
